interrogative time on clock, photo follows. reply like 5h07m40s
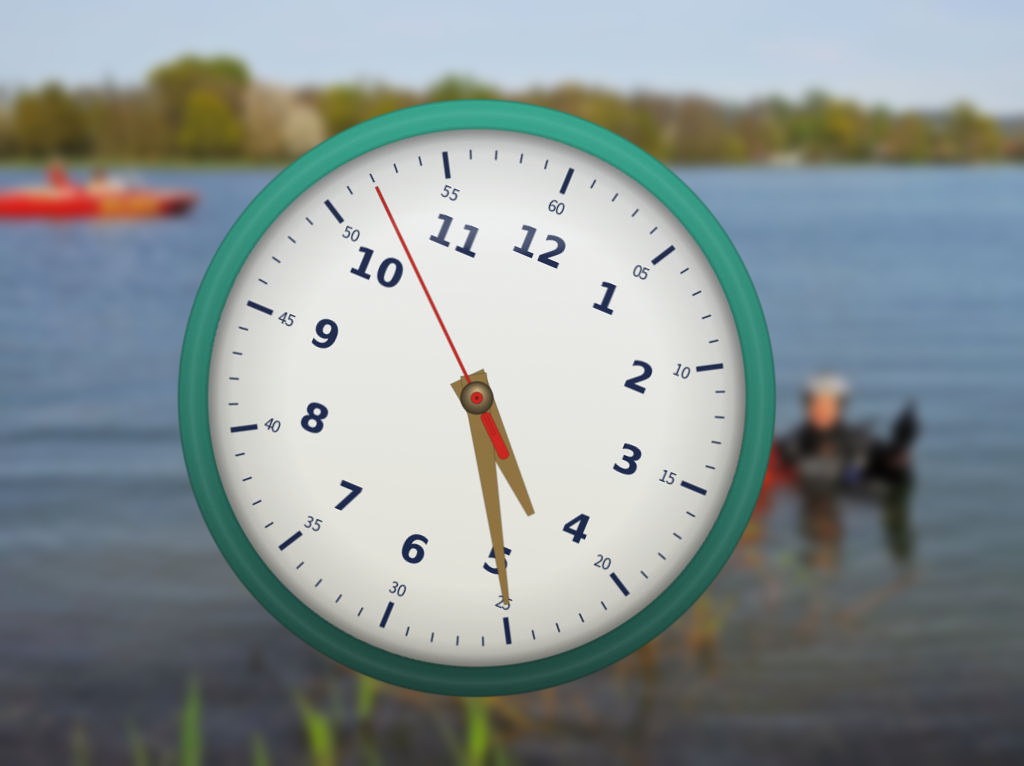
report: 4h24m52s
